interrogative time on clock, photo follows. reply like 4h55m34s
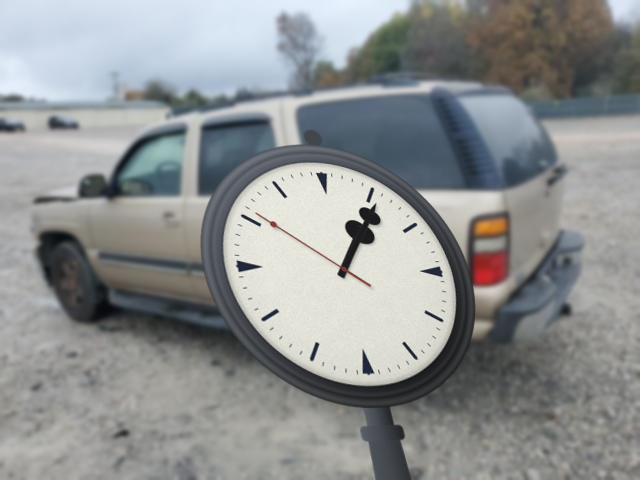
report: 1h05m51s
